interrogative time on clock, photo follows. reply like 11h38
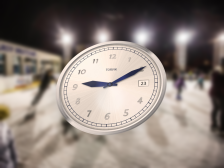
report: 9h10
